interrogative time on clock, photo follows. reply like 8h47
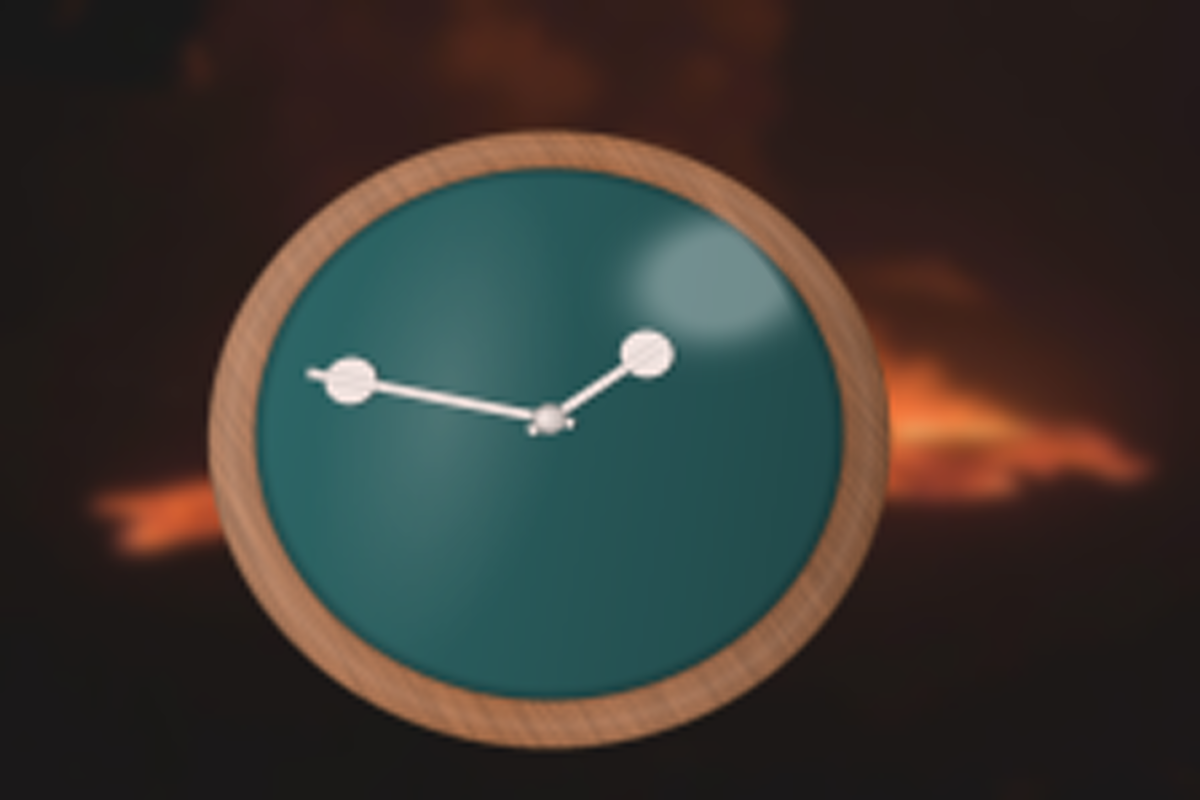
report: 1h47
